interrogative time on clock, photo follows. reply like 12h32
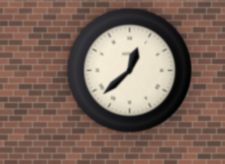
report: 12h38
